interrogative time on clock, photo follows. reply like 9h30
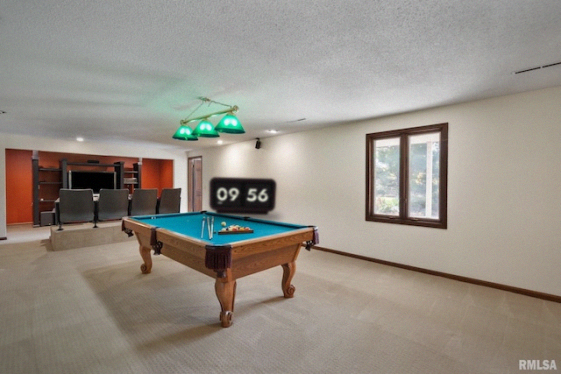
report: 9h56
